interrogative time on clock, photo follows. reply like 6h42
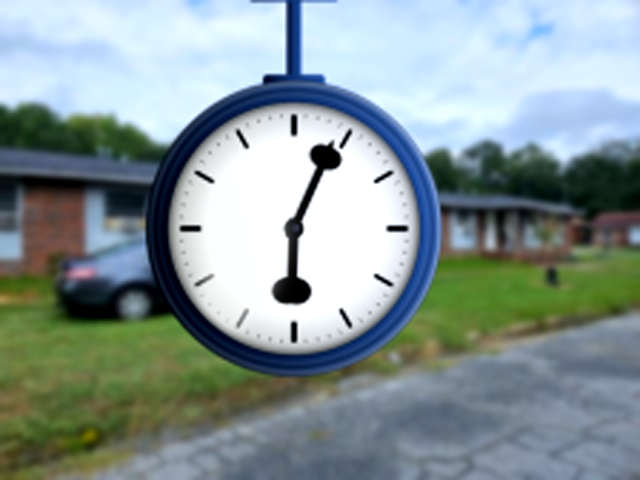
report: 6h04
